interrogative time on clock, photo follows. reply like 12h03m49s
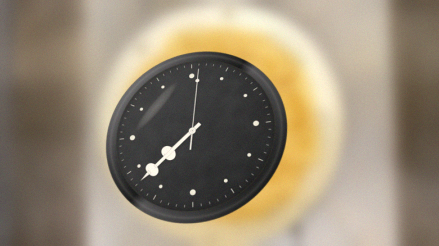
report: 7h38m01s
